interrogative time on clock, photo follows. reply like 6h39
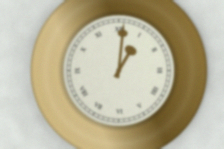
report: 1h01
